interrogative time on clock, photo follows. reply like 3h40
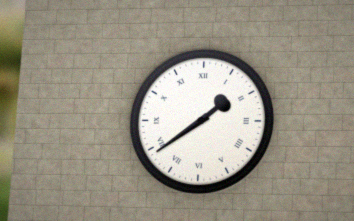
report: 1h39
